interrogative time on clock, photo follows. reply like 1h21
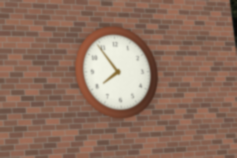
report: 7h54
